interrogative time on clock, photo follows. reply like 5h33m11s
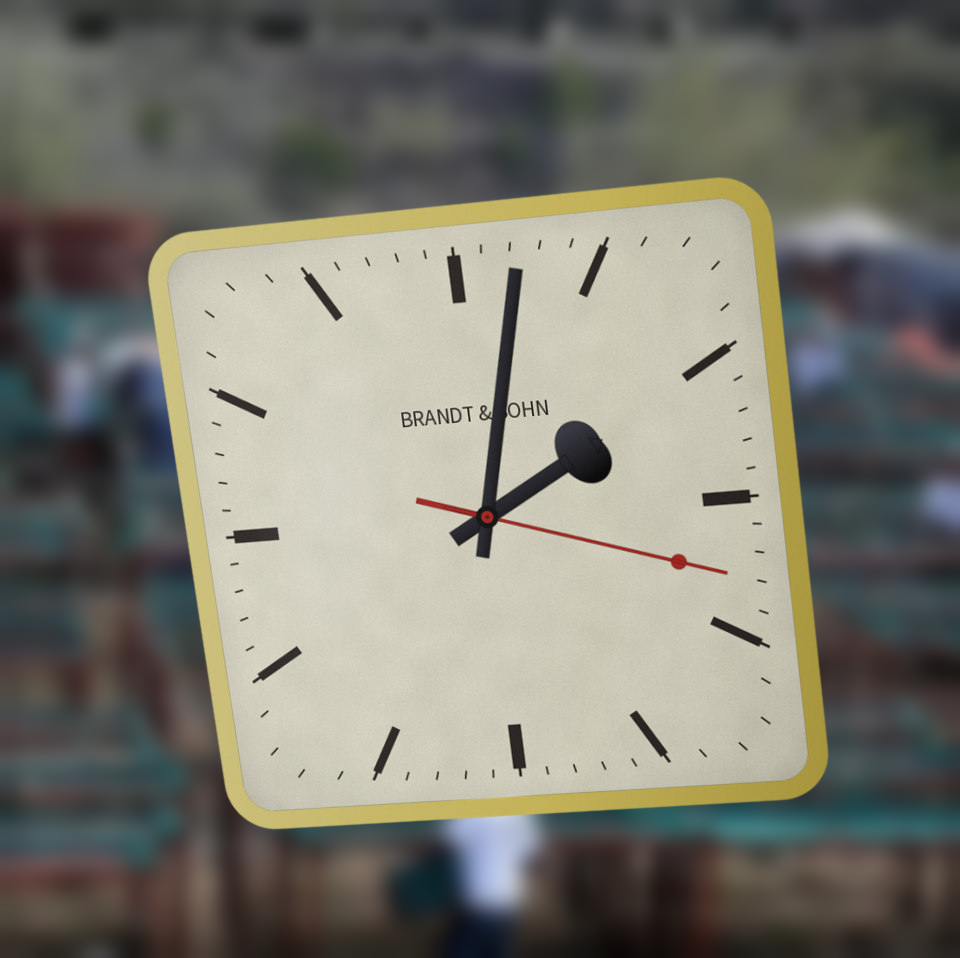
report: 2h02m18s
